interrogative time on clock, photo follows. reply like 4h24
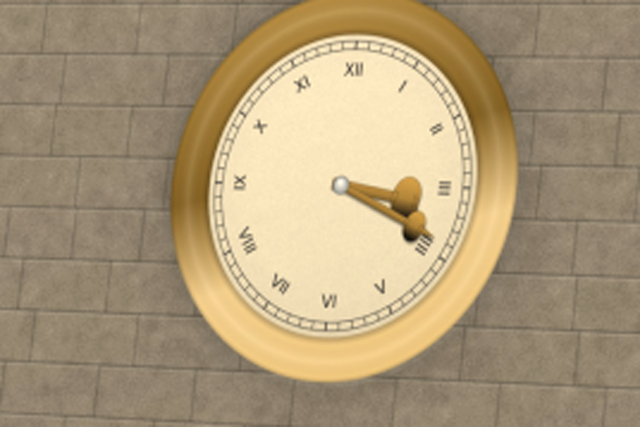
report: 3h19
